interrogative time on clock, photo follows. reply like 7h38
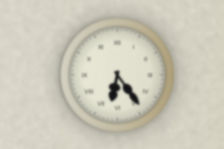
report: 6h24
